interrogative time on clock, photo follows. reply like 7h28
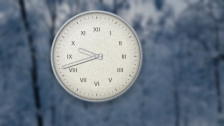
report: 9h42
